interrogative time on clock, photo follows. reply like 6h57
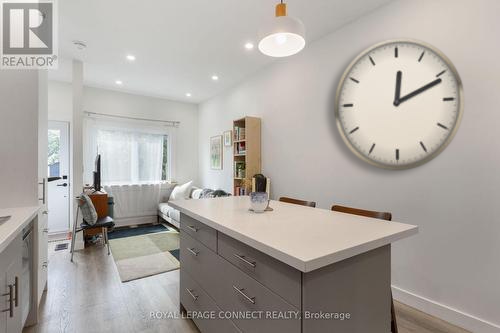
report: 12h11
